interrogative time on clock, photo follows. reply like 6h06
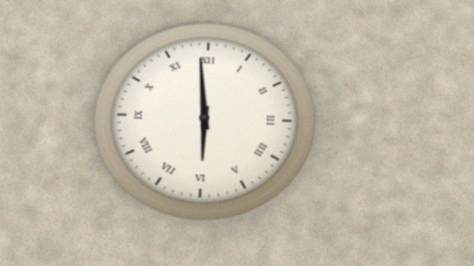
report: 5h59
